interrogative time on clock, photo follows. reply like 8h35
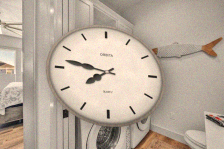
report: 7h47
